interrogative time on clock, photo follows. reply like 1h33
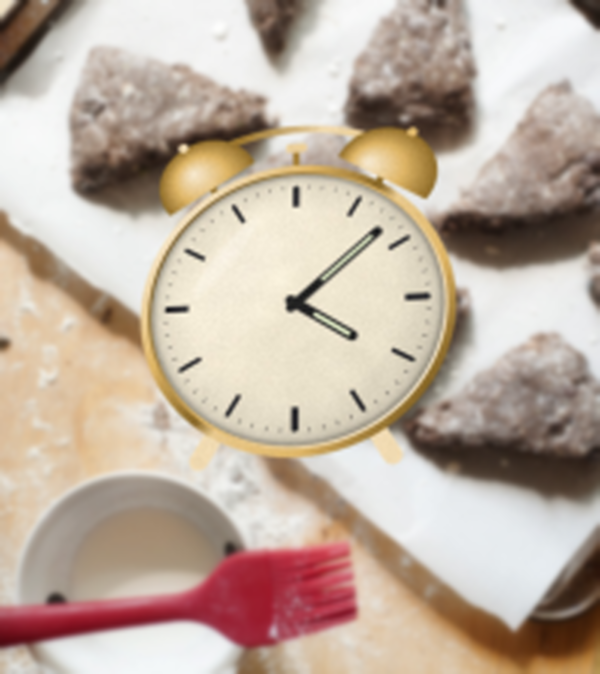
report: 4h08
